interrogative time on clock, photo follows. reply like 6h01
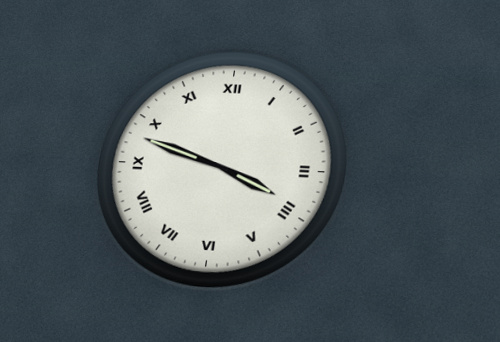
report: 3h48
